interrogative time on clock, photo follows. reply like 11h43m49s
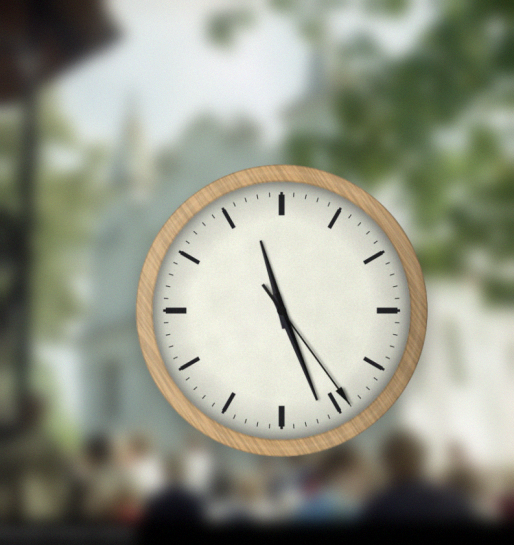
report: 11h26m24s
